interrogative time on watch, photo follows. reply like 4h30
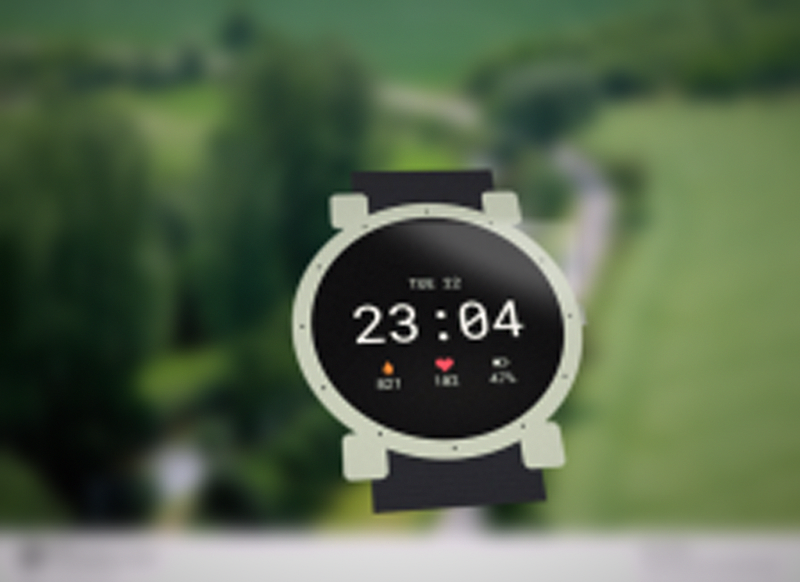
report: 23h04
